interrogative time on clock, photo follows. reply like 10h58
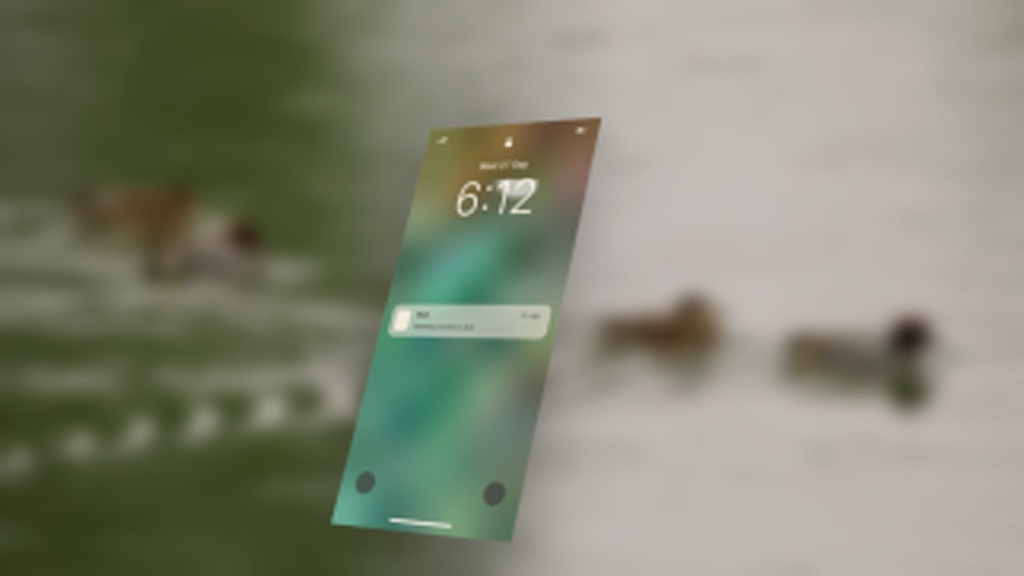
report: 6h12
